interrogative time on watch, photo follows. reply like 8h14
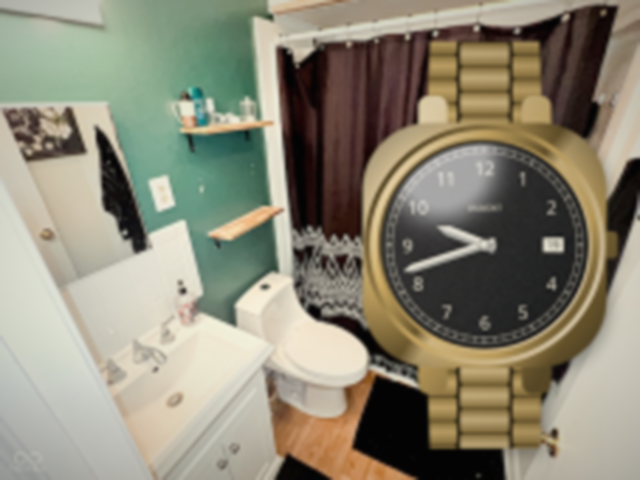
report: 9h42
